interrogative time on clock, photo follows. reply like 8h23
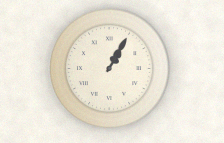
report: 1h05
